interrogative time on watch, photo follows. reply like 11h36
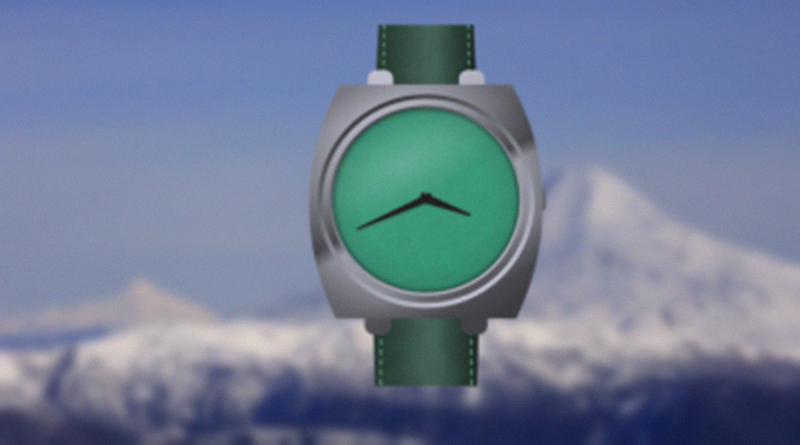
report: 3h41
